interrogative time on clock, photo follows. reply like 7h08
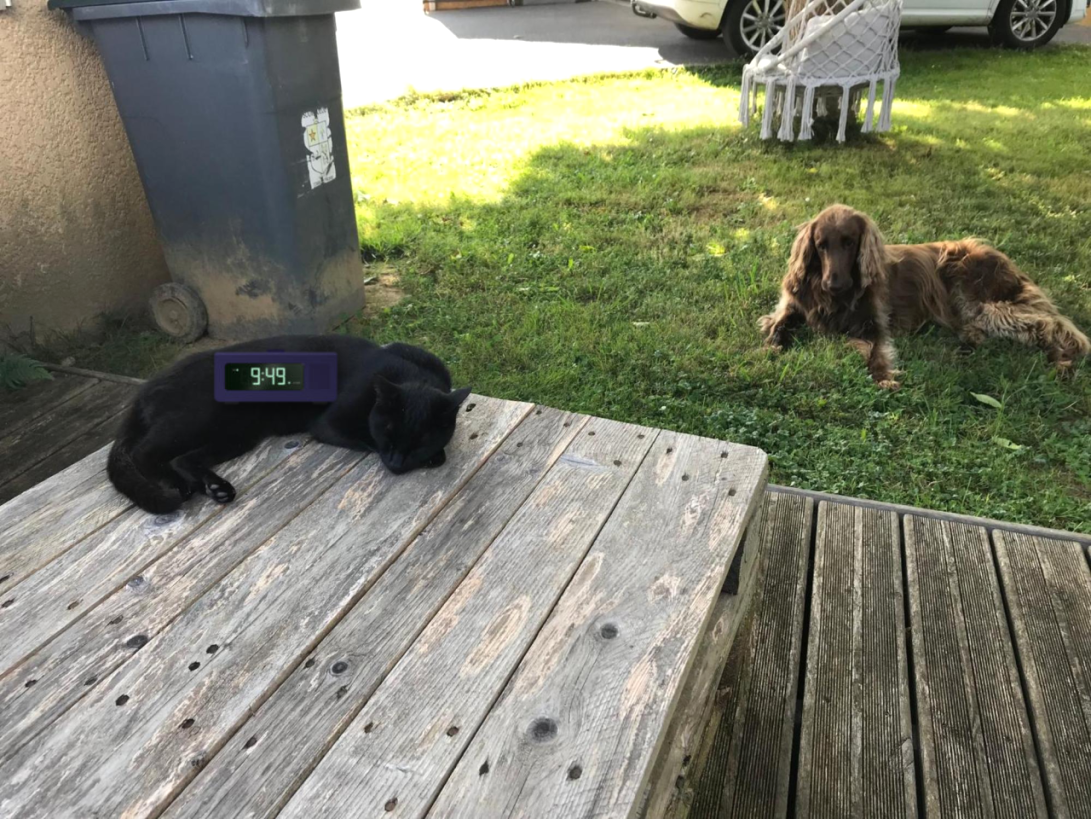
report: 9h49
